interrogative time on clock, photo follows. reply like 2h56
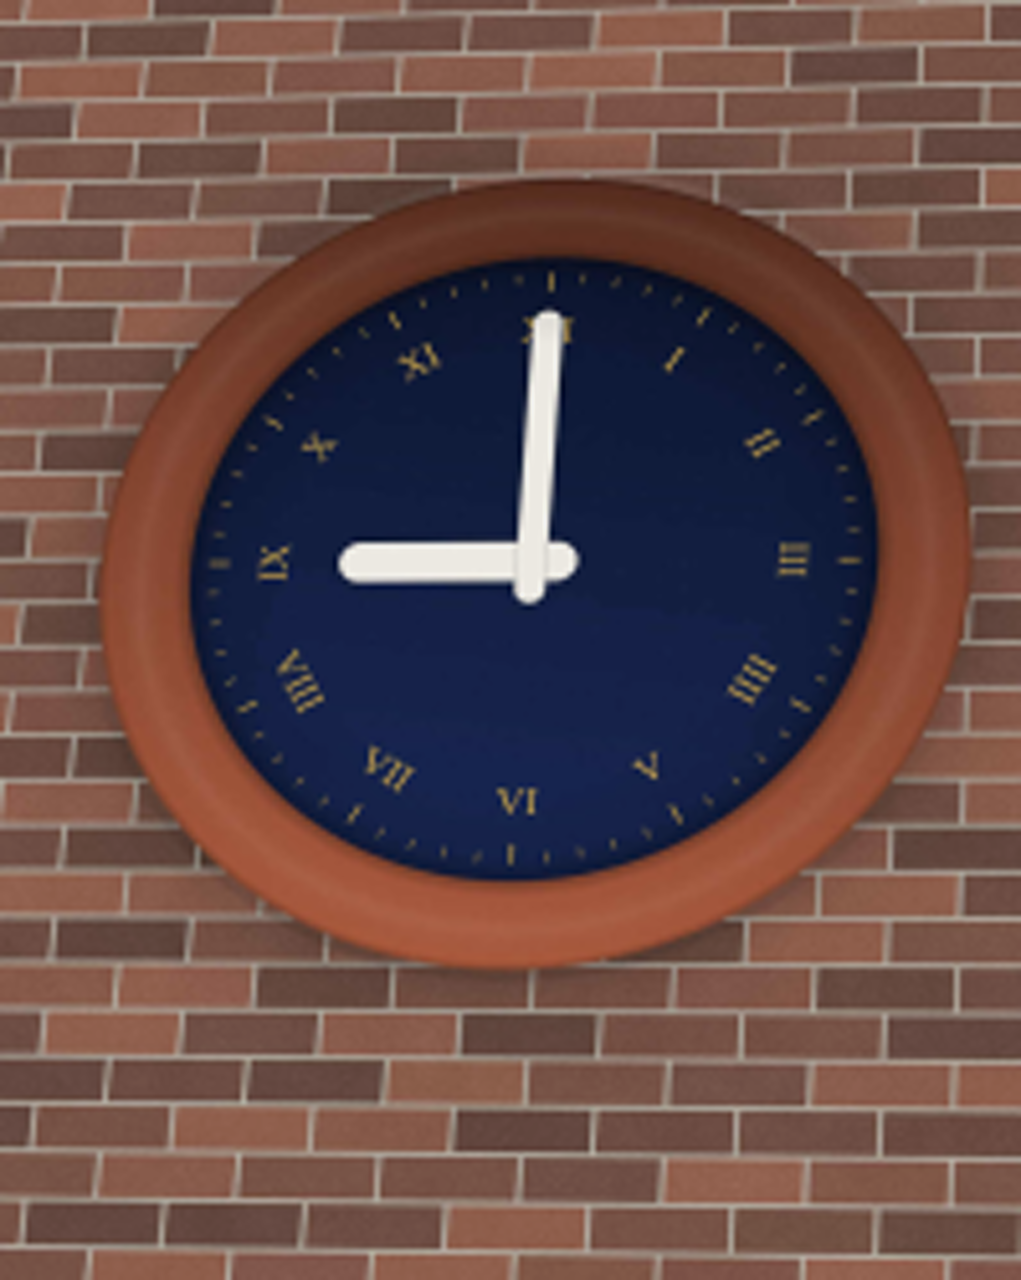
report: 9h00
